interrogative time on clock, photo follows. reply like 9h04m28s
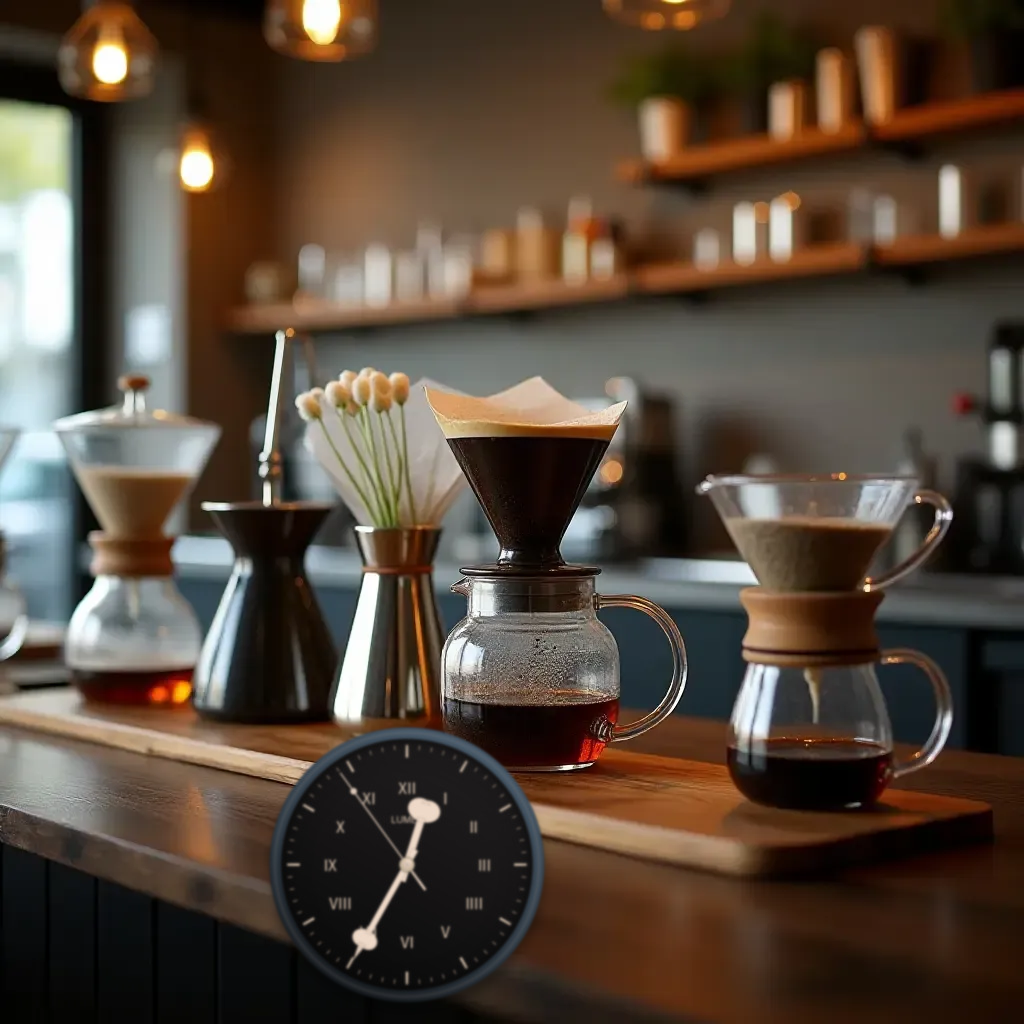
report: 12h34m54s
